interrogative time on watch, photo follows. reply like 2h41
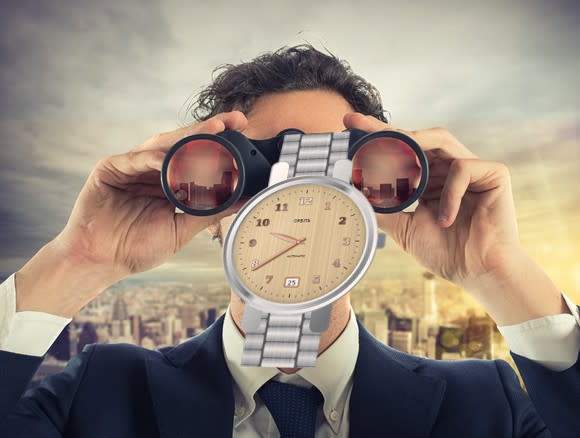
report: 9h39
